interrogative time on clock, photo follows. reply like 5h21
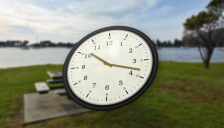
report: 10h18
